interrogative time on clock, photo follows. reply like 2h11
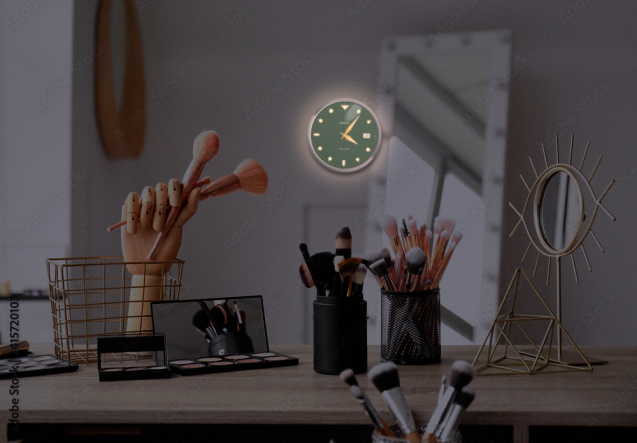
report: 4h06
